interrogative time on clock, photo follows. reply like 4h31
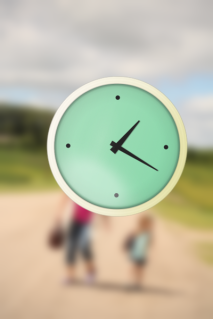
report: 1h20
